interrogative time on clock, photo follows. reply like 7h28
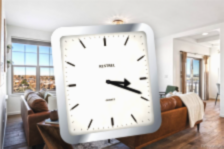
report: 3h19
